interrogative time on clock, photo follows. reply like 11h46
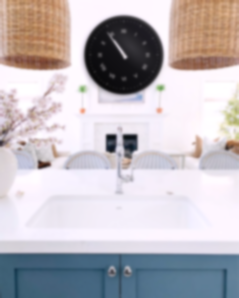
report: 10h54
